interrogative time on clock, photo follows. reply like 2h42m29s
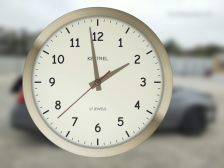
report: 1h58m38s
